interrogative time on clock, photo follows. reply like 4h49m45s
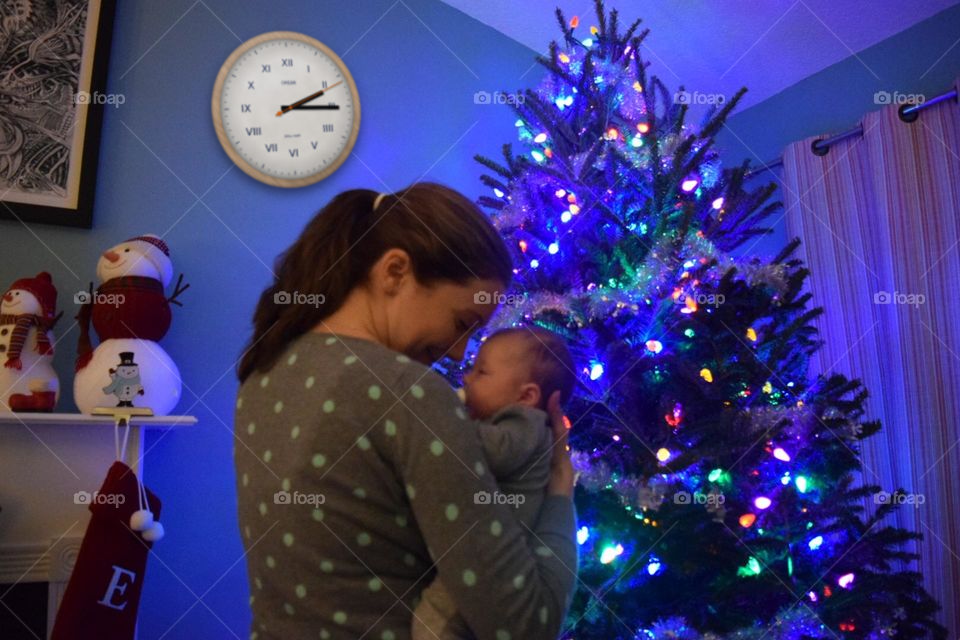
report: 2h15m11s
